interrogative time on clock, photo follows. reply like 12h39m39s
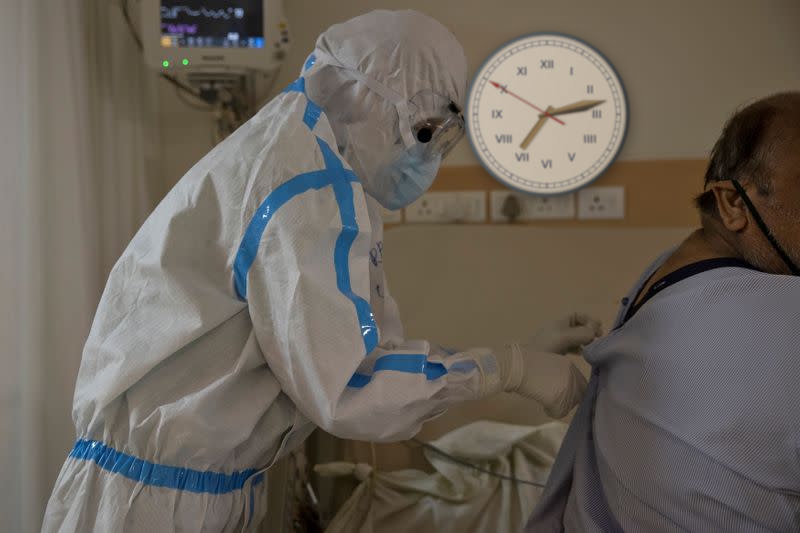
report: 7h12m50s
